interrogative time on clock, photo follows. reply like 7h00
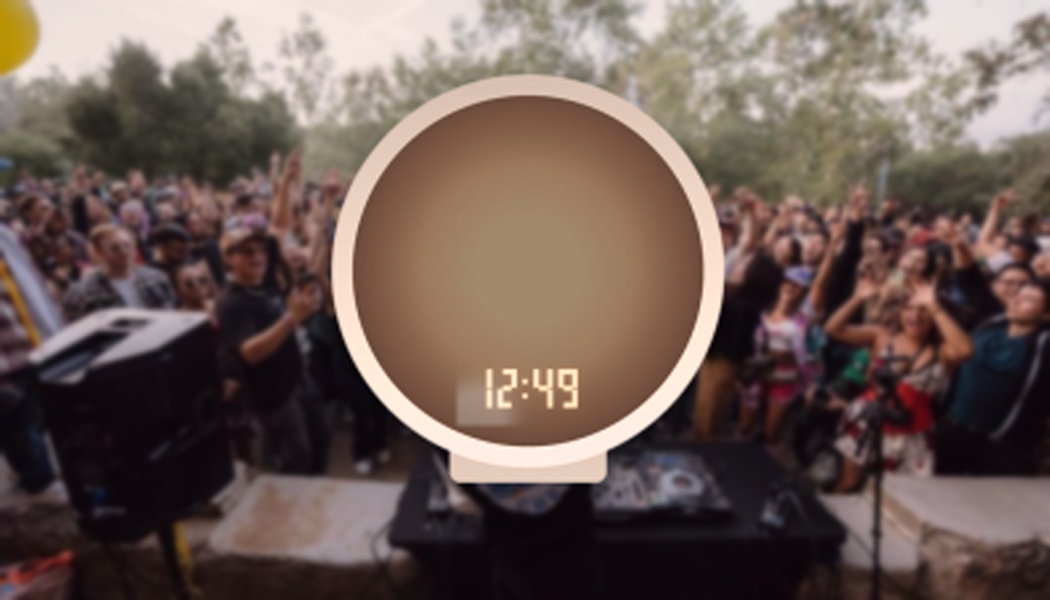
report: 12h49
